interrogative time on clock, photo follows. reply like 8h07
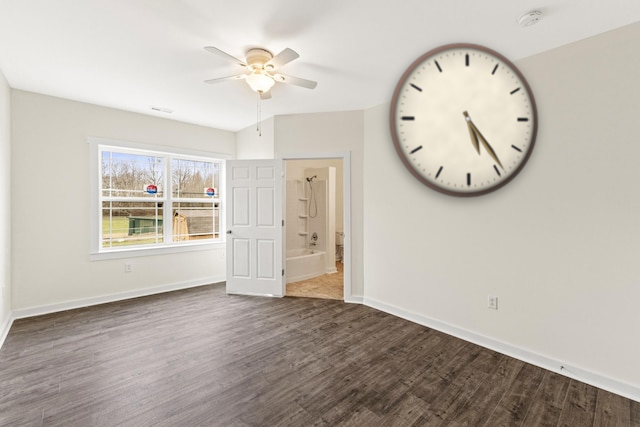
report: 5h24
